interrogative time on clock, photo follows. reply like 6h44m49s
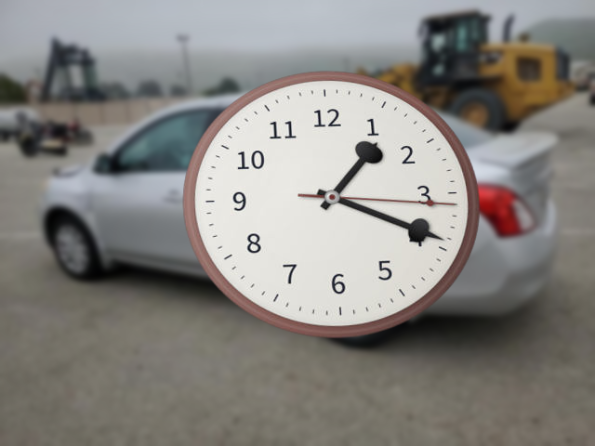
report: 1h19m16s
